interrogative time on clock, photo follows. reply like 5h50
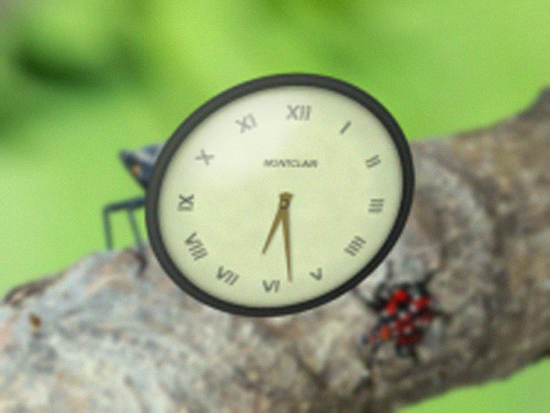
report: 6h28
